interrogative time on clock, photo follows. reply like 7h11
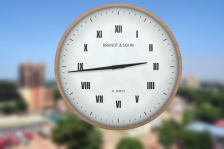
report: 2h44
